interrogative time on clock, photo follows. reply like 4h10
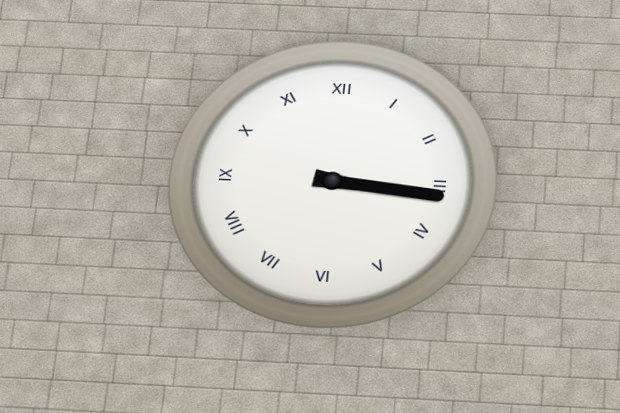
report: 3h16
